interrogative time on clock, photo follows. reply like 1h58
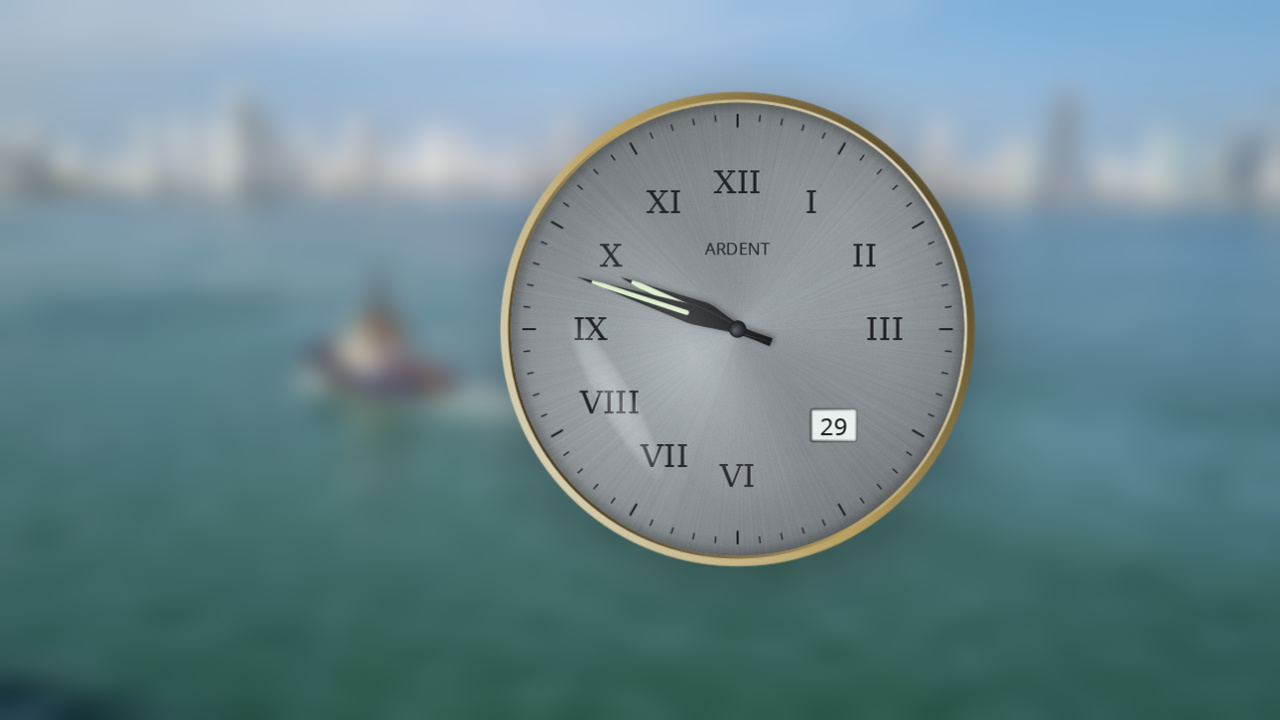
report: 9h48
